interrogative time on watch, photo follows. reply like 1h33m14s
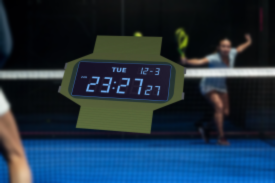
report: 23h27m27s
